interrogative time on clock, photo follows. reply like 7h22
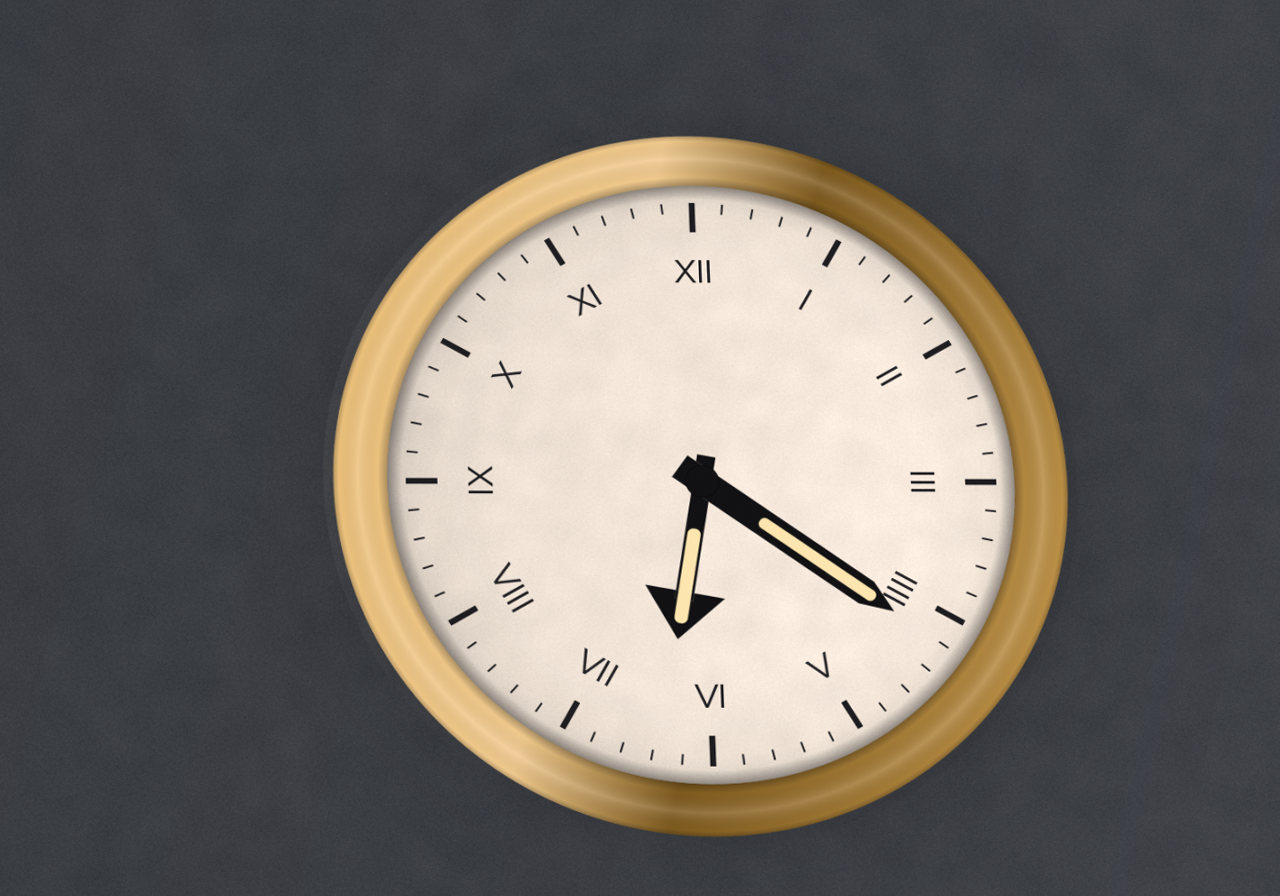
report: 6h21
